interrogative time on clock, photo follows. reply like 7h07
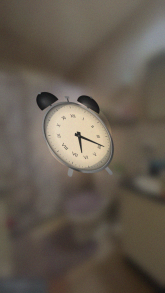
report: 6h19
